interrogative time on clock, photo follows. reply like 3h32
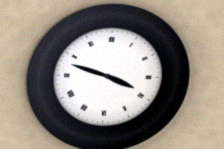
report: 3h48
